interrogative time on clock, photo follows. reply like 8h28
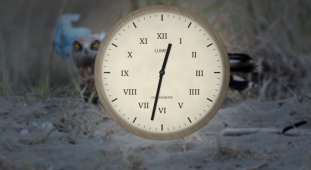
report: 12h32
